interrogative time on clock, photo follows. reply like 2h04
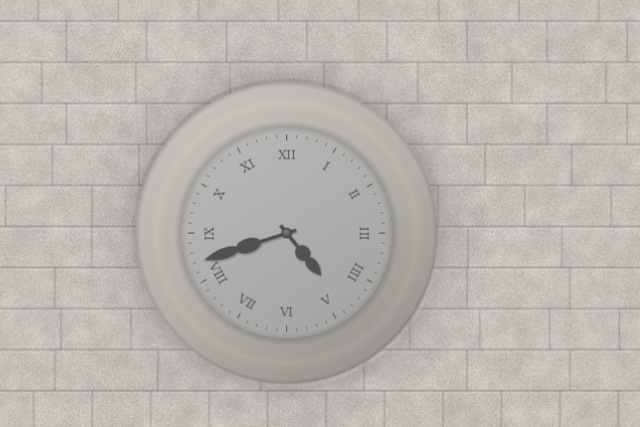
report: 4h42
